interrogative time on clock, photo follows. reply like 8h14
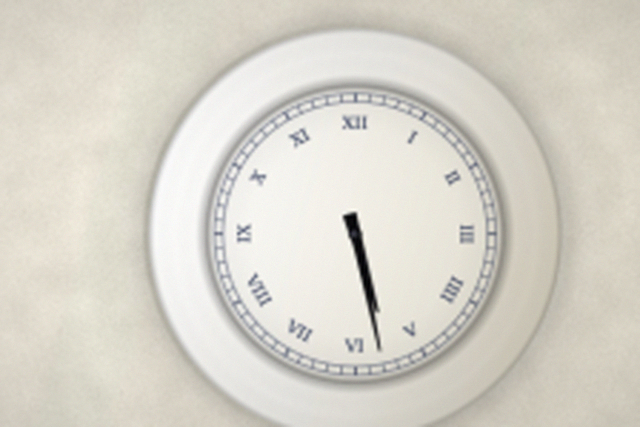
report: 5h28
